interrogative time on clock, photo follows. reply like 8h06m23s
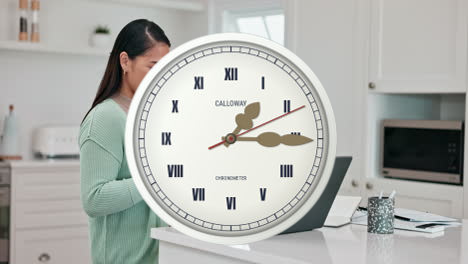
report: 1h15m11s
